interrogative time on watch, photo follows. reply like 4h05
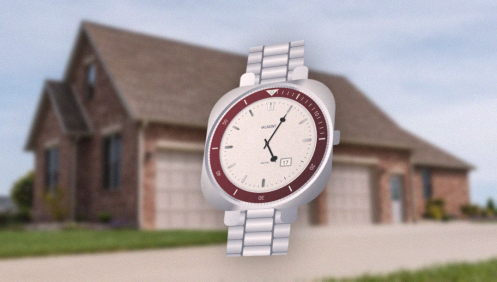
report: 5h05
